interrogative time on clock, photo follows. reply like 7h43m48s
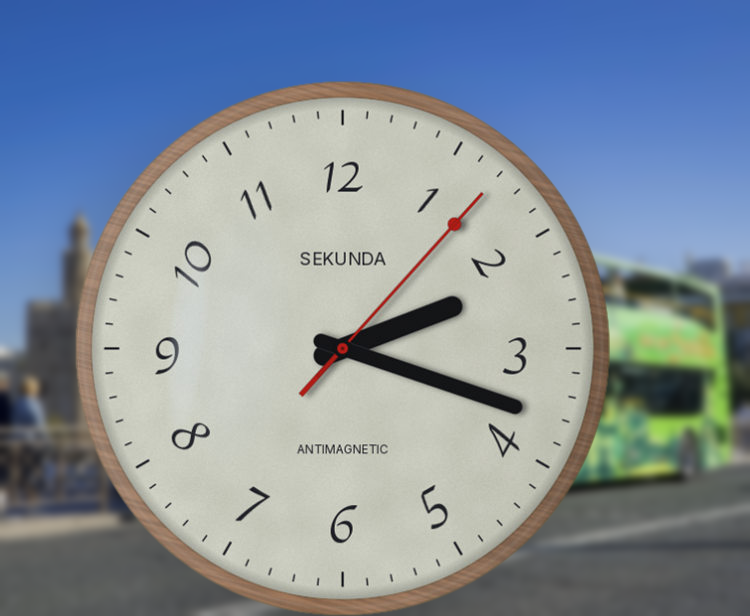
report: 2h18m07s
